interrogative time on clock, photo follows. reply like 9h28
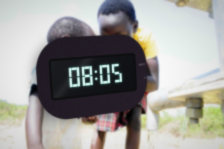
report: 8h05
